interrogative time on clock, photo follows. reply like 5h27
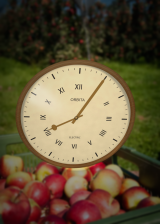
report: 8h05
